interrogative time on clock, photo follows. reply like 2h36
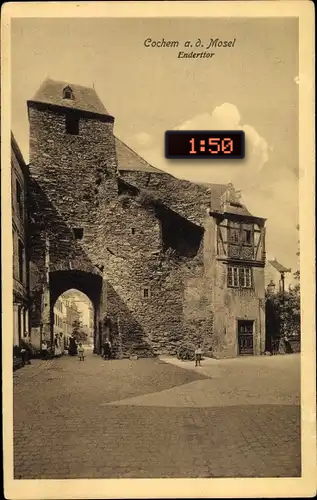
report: 1h50
